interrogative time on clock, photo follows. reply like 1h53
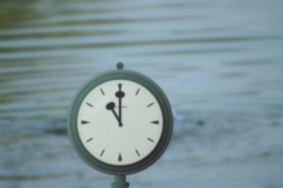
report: 11h00
